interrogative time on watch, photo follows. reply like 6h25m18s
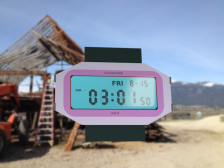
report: 3h01m50s
